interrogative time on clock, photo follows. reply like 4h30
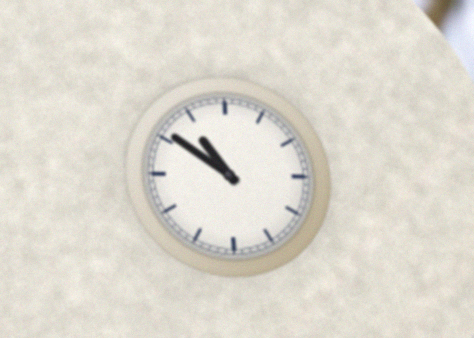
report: 10h51
